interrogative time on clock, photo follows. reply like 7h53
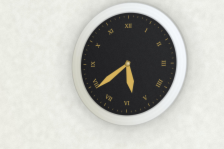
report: 5h39
